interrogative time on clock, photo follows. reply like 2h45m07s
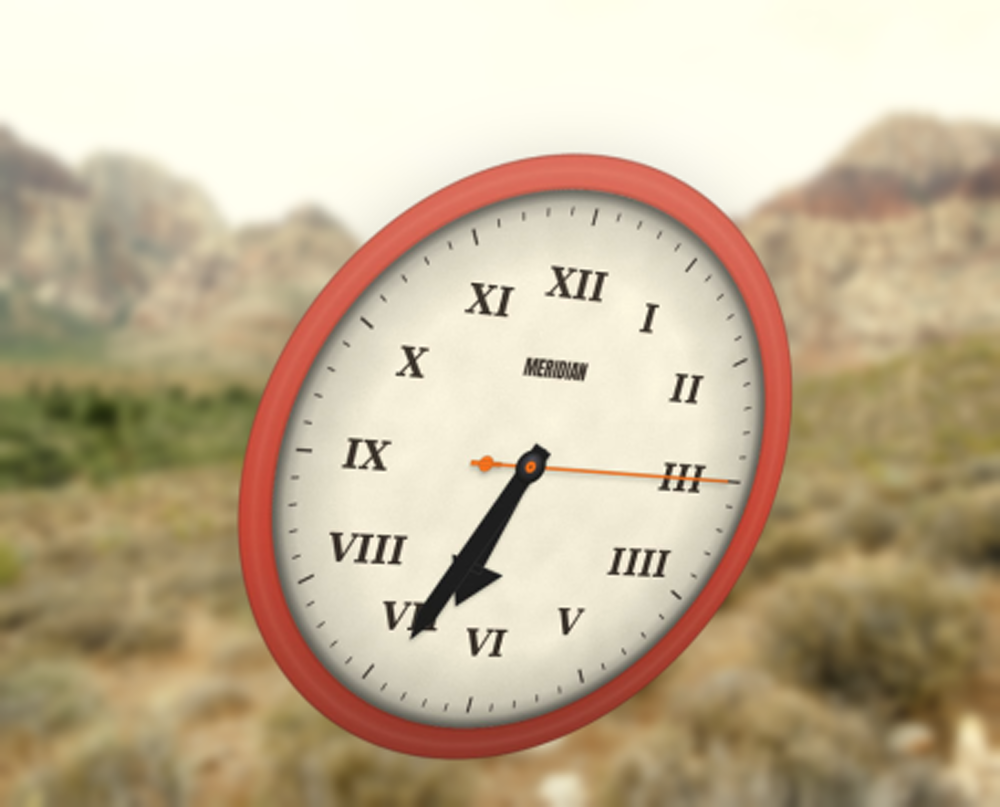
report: 6h34m15s
